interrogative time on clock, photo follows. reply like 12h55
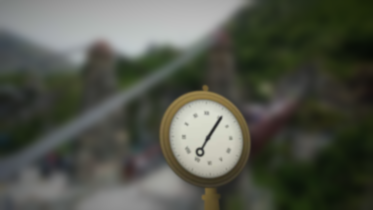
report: 7h06
